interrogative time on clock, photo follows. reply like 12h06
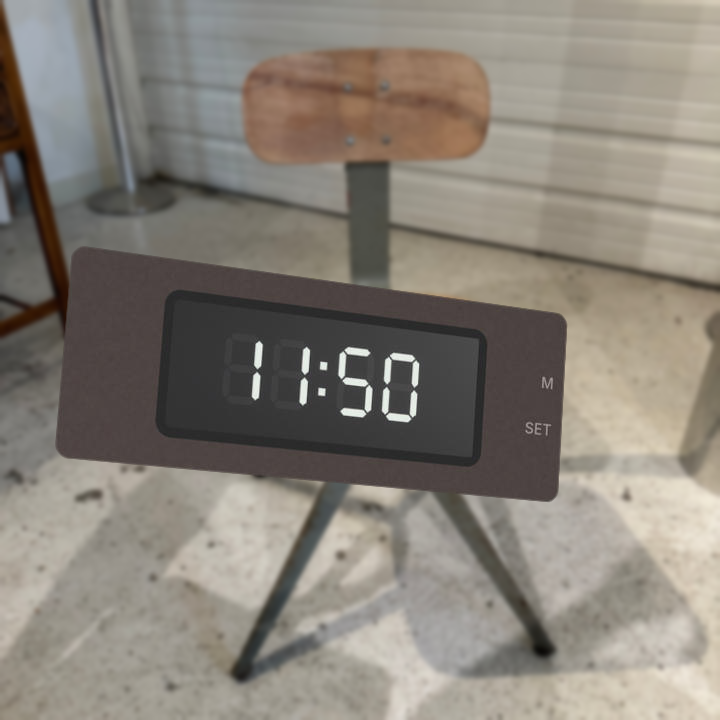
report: 11h50
